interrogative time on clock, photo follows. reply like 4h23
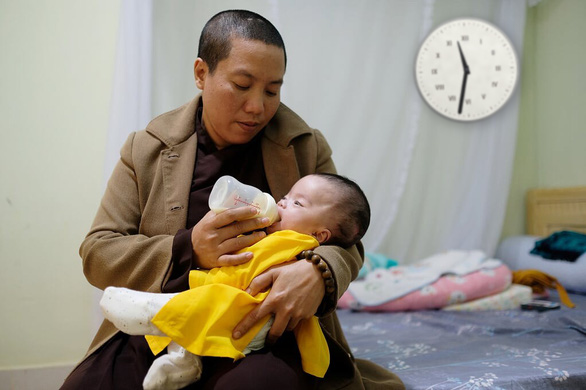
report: 11h32
